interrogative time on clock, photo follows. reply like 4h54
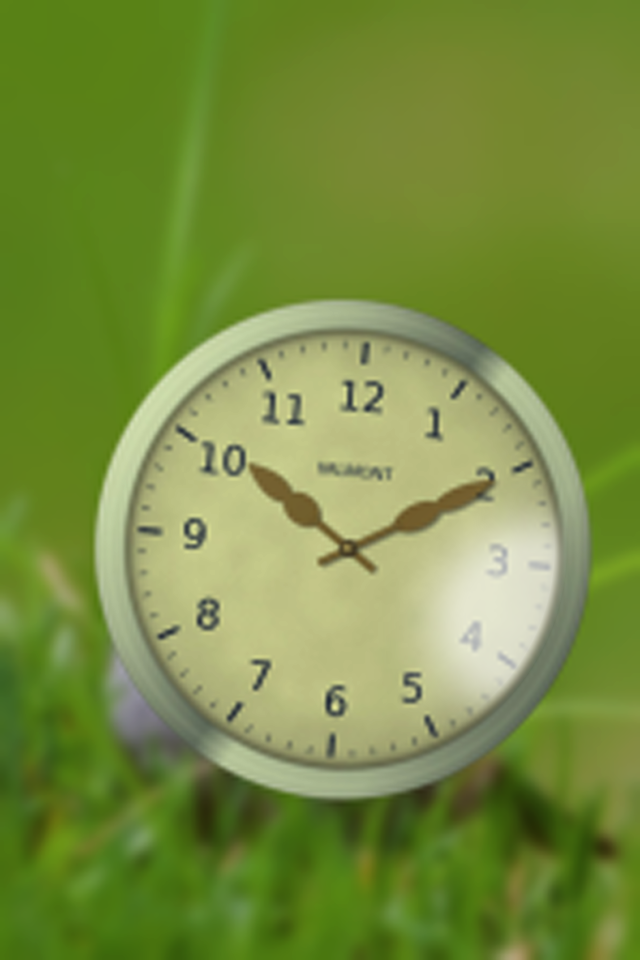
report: 10h10
